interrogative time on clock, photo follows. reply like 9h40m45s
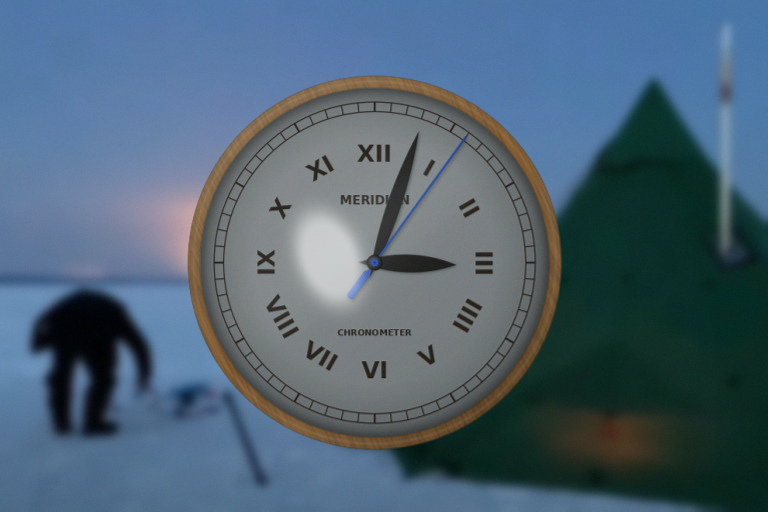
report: 3h03m06s
